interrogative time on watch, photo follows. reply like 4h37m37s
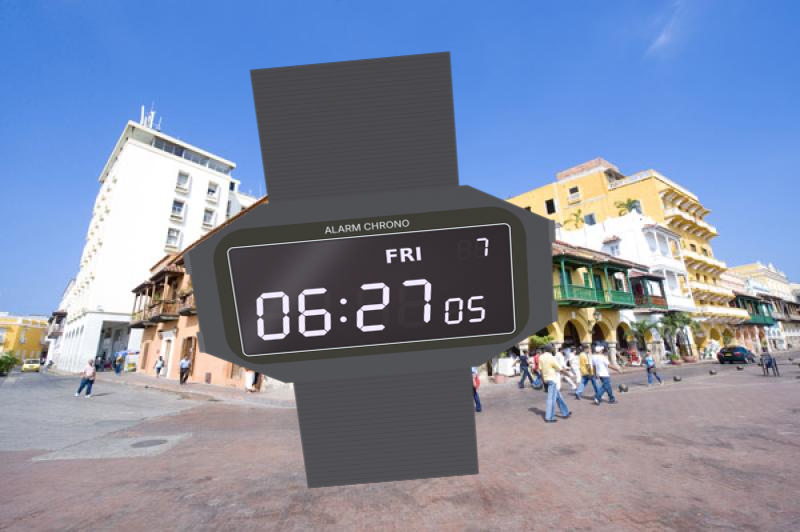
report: 6h27m05s
